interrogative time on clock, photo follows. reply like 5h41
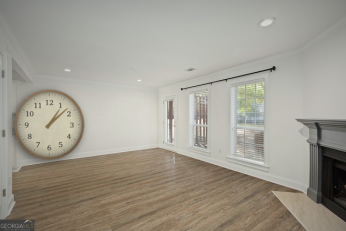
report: 1h08
